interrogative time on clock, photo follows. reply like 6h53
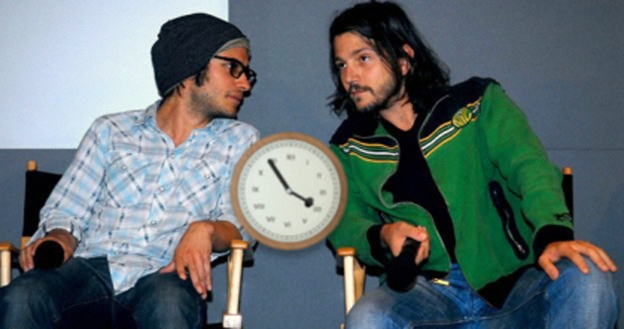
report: 3h54
